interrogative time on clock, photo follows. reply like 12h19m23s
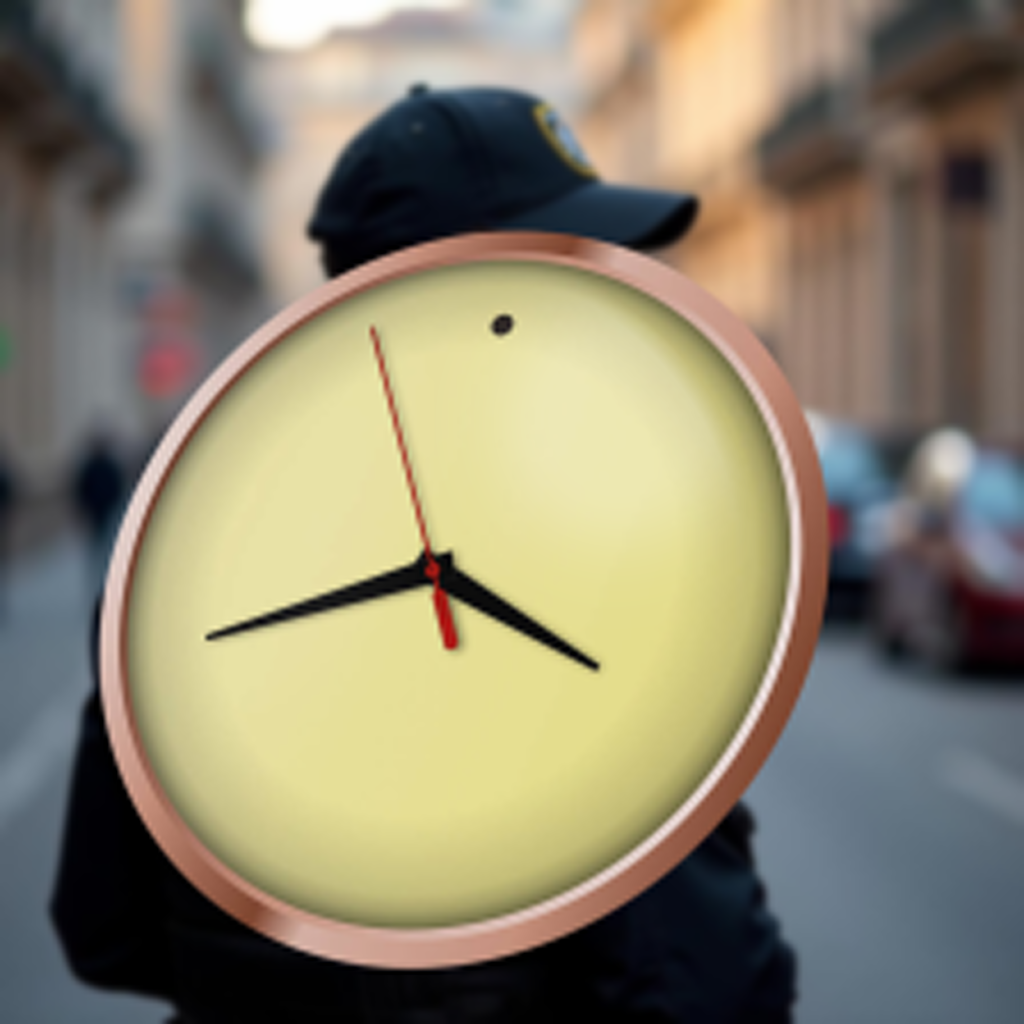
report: 3h40m55s
